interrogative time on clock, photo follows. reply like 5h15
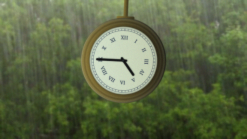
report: 4h45
